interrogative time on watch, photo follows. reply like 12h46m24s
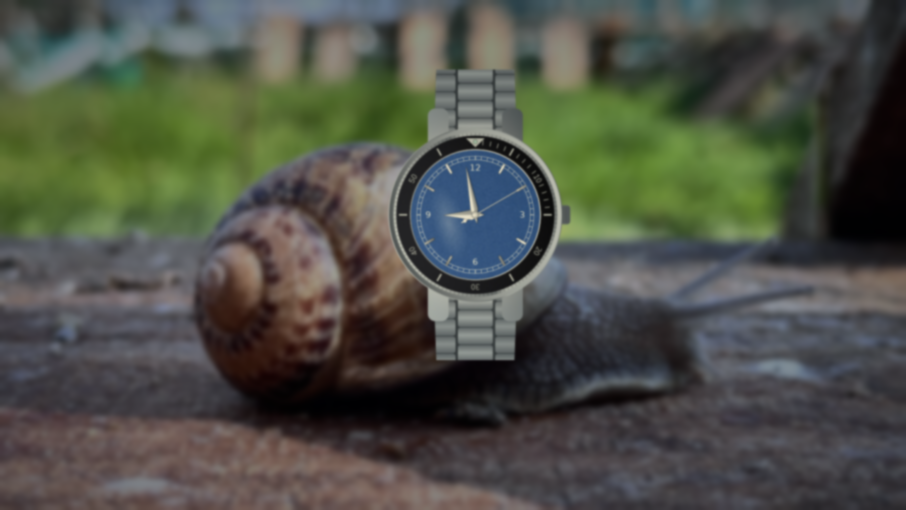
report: 8h58m10s
